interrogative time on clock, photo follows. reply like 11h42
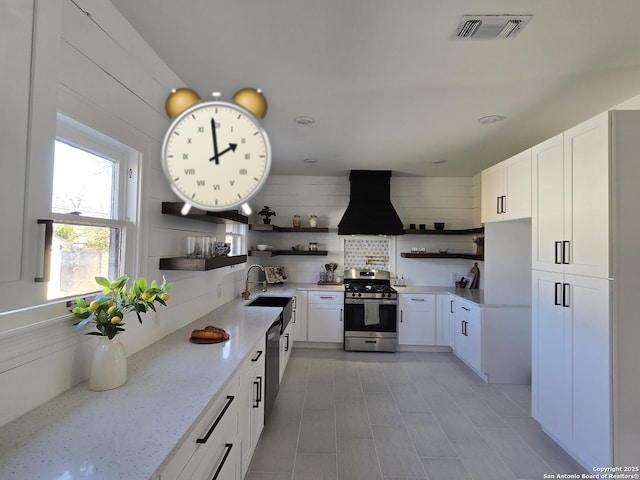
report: 1h59
